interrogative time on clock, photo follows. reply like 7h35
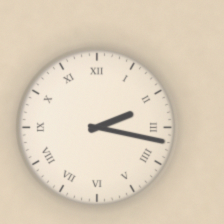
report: 2h17
